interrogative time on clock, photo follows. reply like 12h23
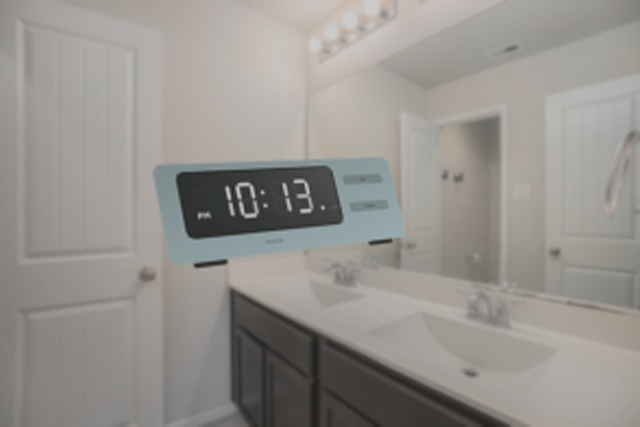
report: 10h13
